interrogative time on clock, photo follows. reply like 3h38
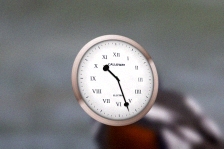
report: 10h27
